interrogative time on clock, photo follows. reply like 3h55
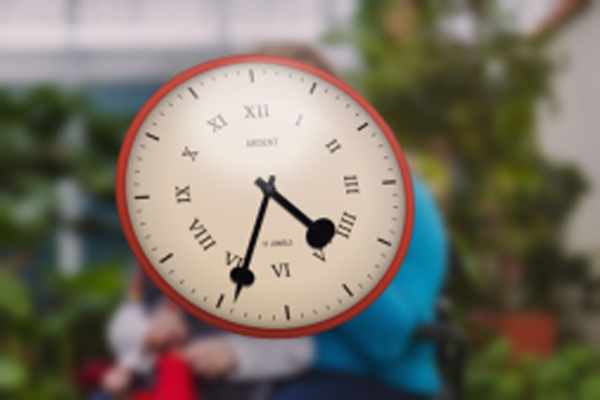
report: 4h34
